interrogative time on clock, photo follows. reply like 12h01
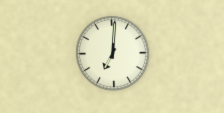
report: 7h01
